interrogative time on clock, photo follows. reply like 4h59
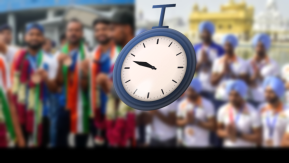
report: 9h48
